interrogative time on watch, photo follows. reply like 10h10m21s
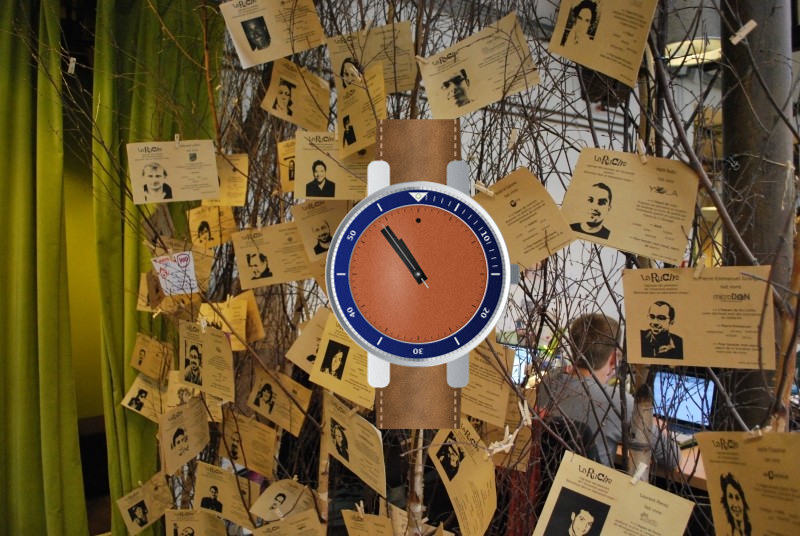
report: 10h53m54s
